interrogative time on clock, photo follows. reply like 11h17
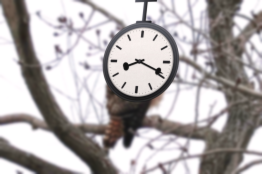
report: 8h19
